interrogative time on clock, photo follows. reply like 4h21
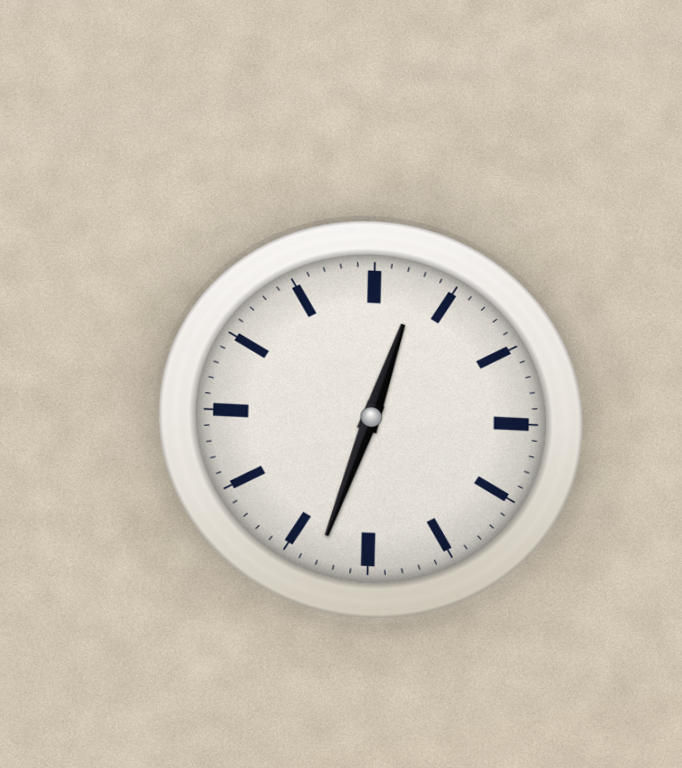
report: 12h33
